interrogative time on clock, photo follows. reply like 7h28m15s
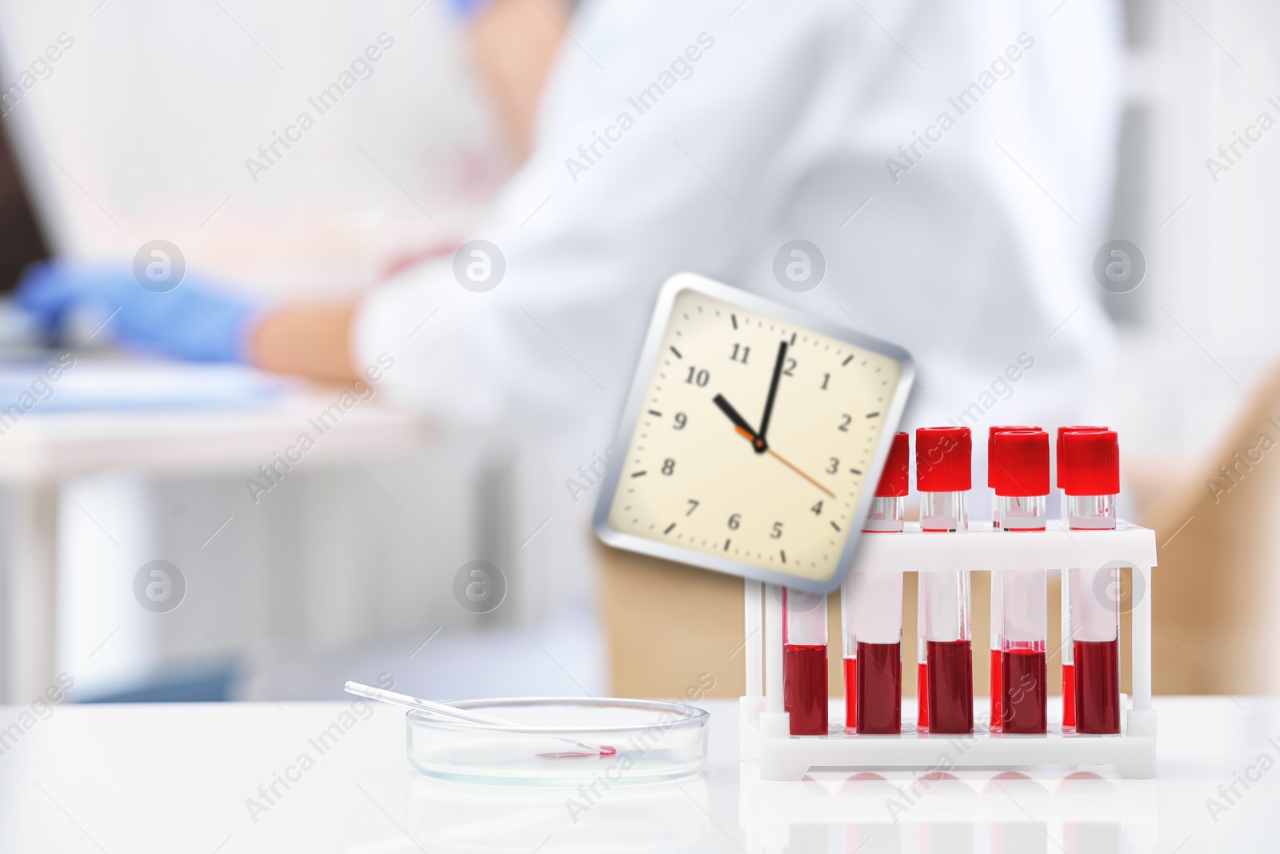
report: 9h59m18s
